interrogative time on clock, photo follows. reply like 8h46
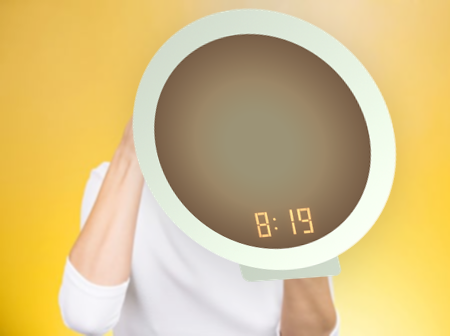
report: 8h19
